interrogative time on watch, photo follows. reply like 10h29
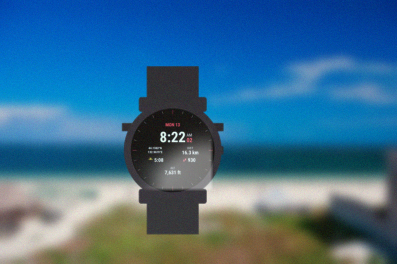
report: 8h22
